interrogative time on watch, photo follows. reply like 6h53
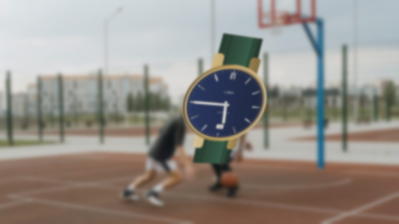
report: 5h45
